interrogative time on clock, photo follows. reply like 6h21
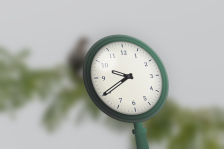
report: 9h40
